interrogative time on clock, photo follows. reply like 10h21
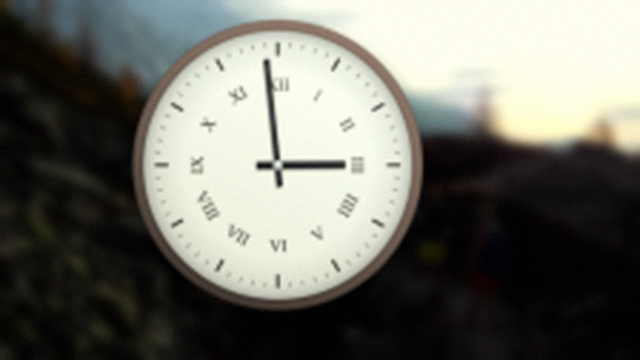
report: 2h59
